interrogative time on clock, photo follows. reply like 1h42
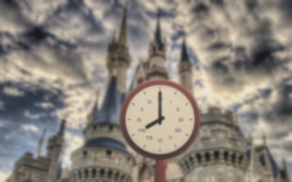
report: 8h00
